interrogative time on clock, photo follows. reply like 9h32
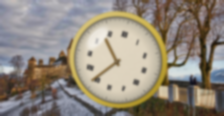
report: 10h36
